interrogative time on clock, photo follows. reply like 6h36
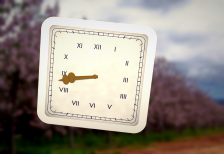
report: 8h43
